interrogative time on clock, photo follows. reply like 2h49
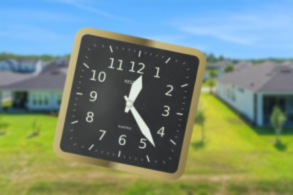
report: 12h23
